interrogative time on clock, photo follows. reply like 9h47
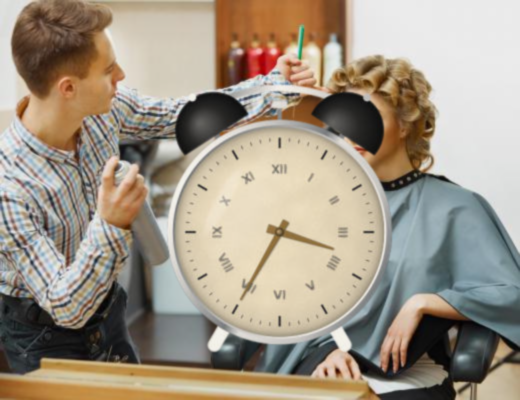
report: 3h35
